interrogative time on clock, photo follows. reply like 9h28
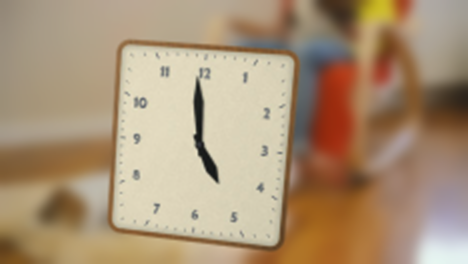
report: 4h59
